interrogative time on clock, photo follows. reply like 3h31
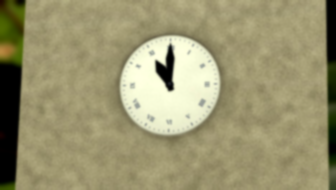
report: 11h00
